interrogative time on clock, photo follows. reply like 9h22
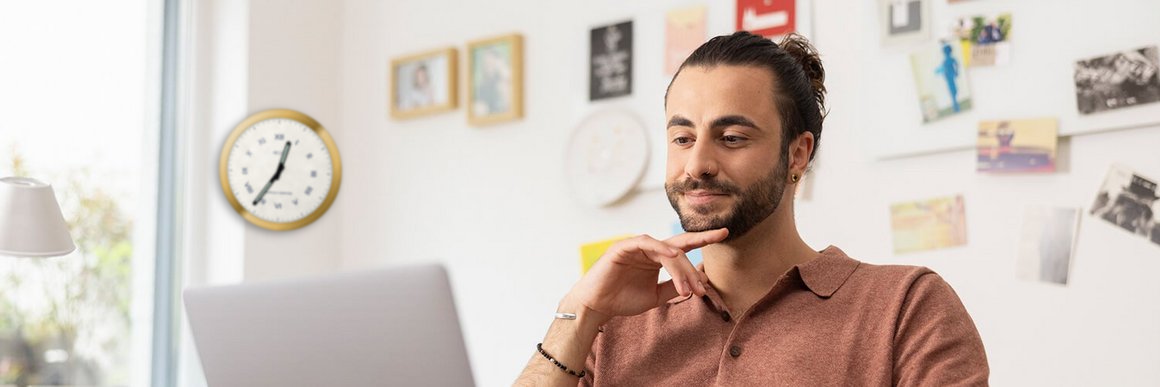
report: 12h36
